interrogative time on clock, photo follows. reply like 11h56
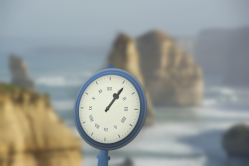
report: 1h06
